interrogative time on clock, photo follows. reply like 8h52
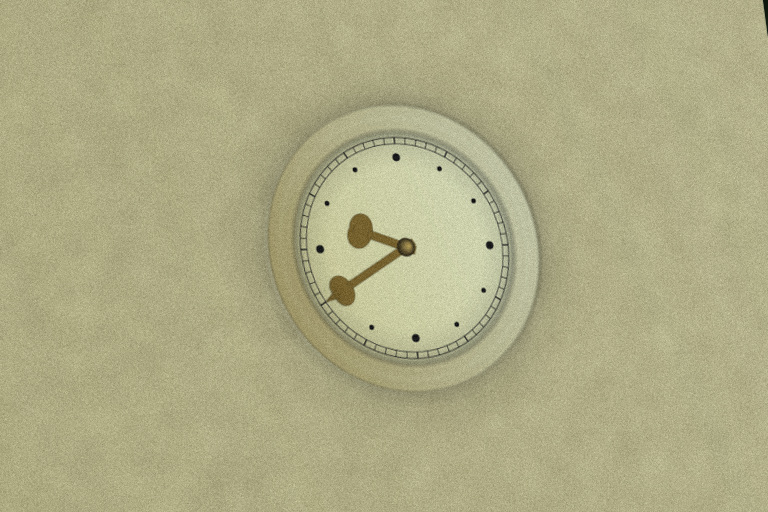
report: 9h40
